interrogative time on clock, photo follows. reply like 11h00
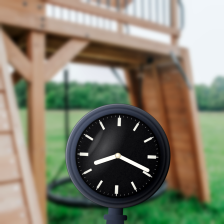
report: 8h19
